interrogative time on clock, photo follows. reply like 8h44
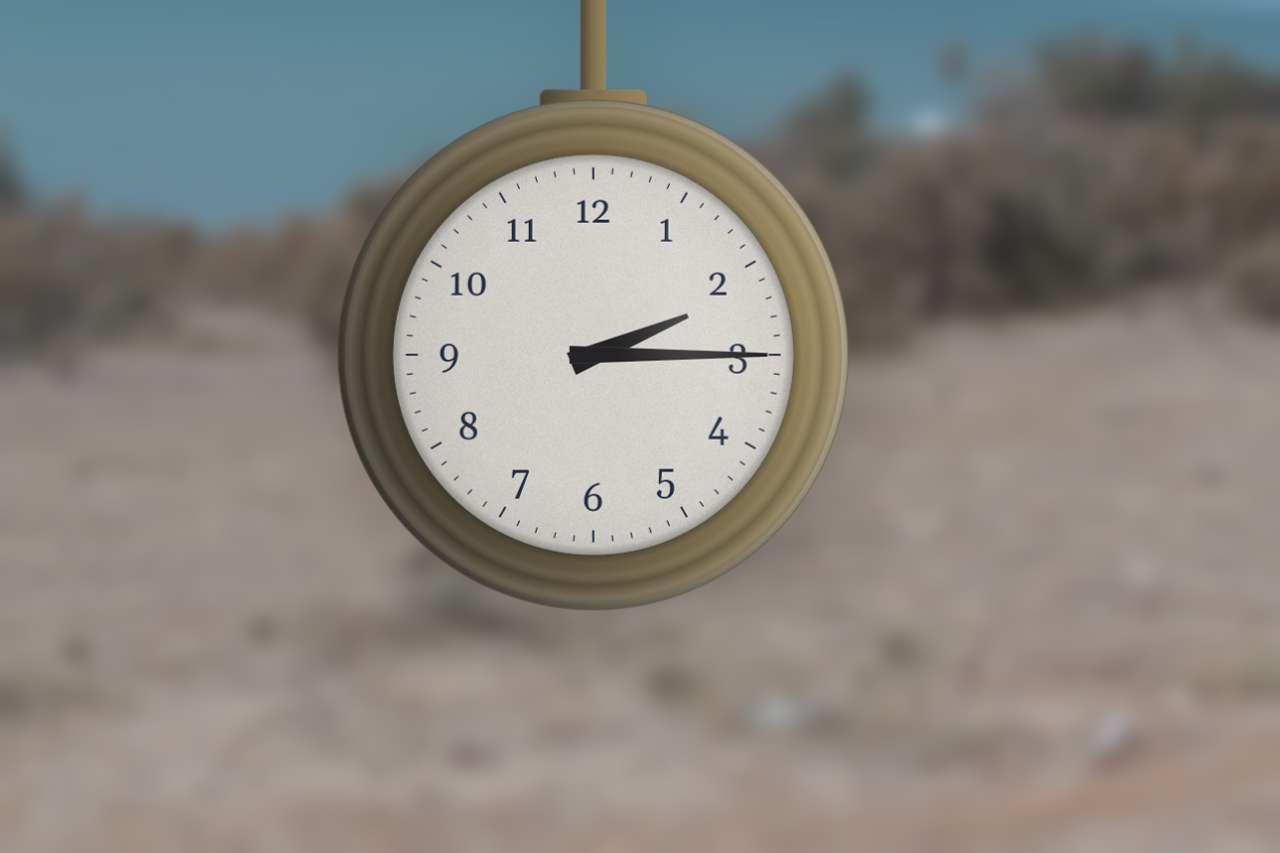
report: 2h15
